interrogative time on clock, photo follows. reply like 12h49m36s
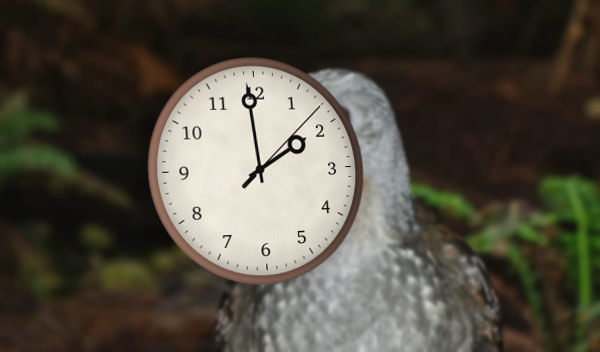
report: 1h59m08s
